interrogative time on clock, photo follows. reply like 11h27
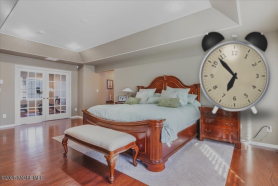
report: 6h53
